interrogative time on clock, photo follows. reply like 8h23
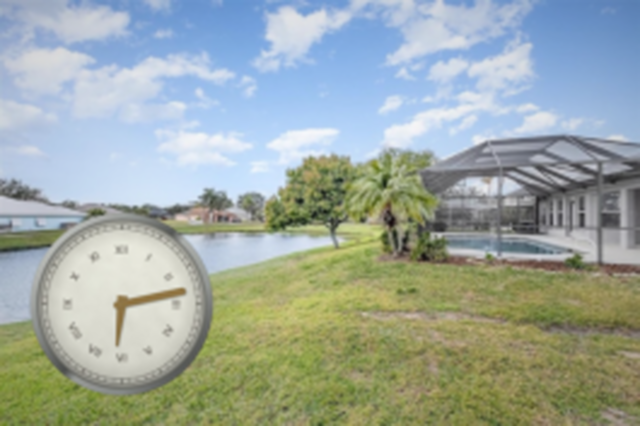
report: 6h13
